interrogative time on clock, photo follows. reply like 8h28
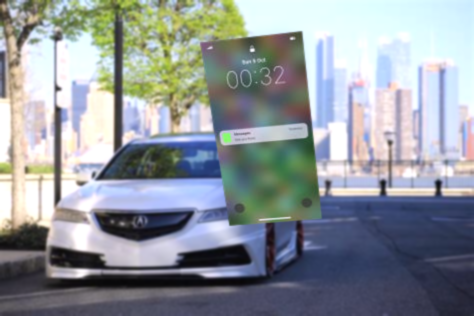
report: 0h32
